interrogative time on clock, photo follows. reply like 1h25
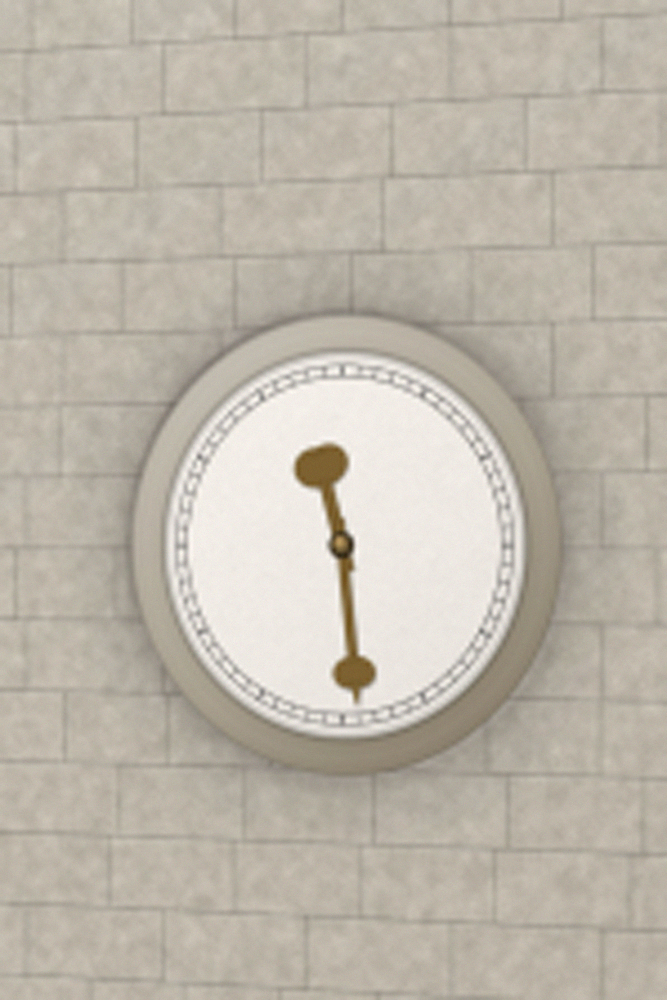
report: 11h29
